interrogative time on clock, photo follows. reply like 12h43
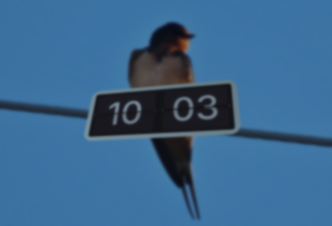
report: 10h03
